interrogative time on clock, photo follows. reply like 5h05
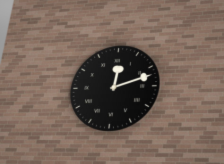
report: 12h12
